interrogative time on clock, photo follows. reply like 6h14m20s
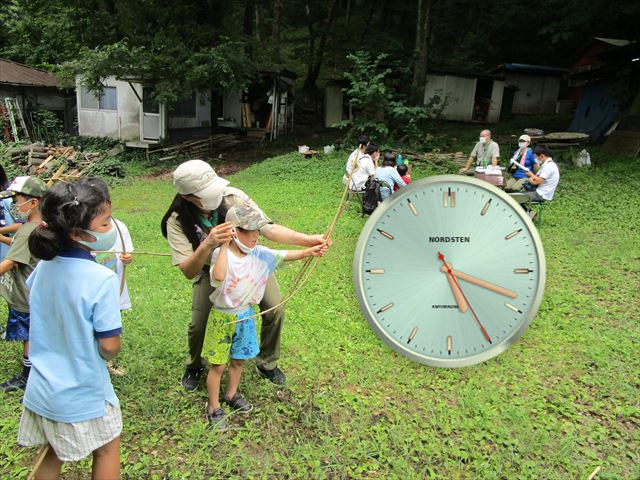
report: 5h18m25s
